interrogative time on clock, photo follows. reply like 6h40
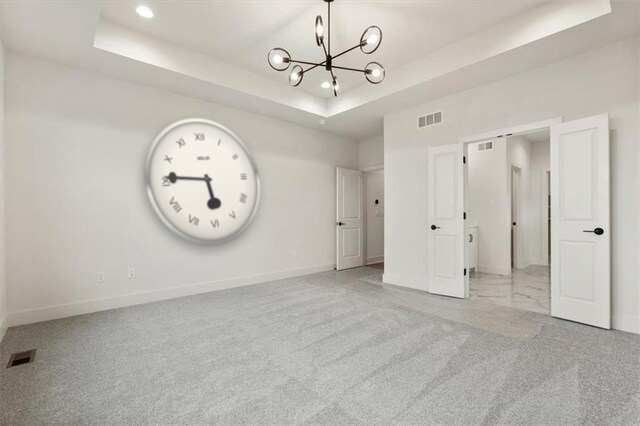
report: 5h46
